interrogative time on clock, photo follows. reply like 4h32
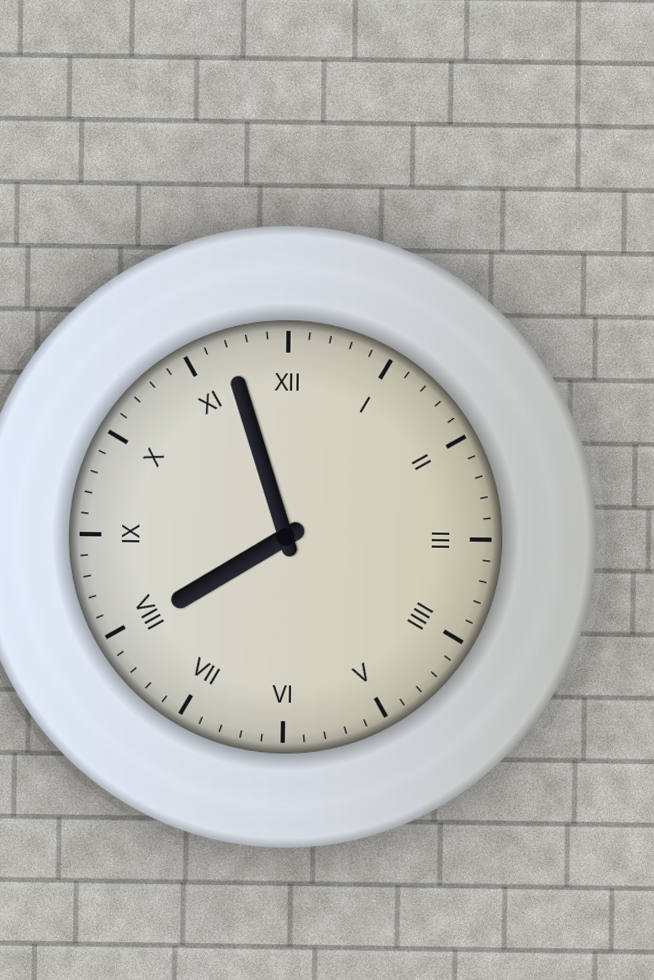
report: 7h57
